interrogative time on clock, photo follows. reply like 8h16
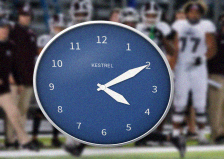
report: 4h10
